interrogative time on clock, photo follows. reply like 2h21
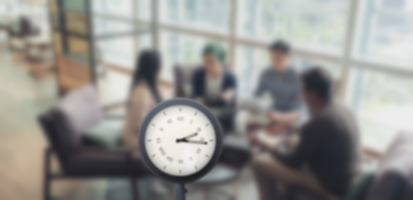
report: 2h16
